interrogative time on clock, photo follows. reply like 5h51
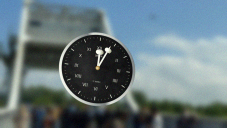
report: 12h04
